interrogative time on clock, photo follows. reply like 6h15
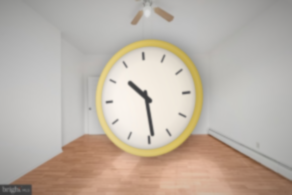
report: 10h29
